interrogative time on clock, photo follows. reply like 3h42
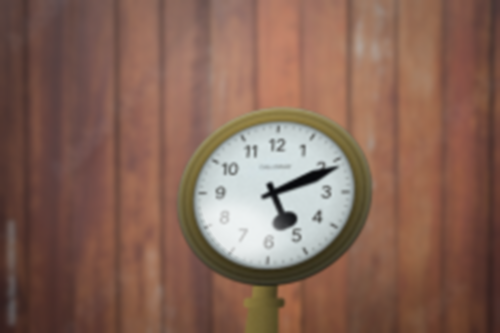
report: 5h11
